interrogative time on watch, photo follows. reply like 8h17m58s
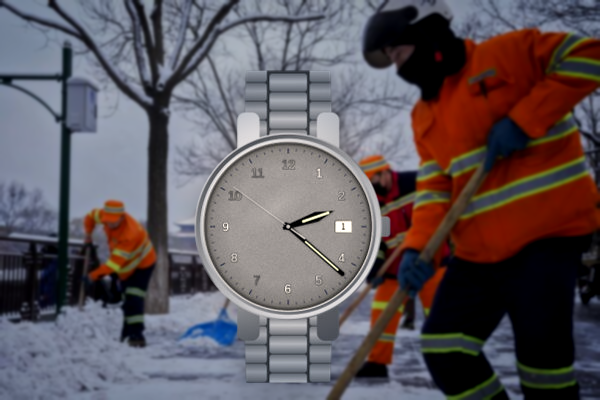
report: 2h21m51s
